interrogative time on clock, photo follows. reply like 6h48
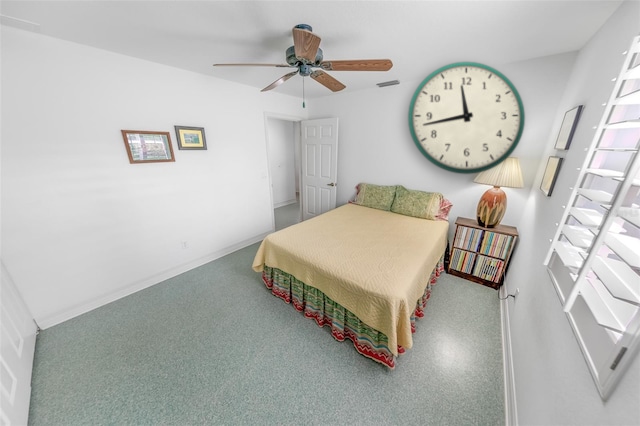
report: 11h43
